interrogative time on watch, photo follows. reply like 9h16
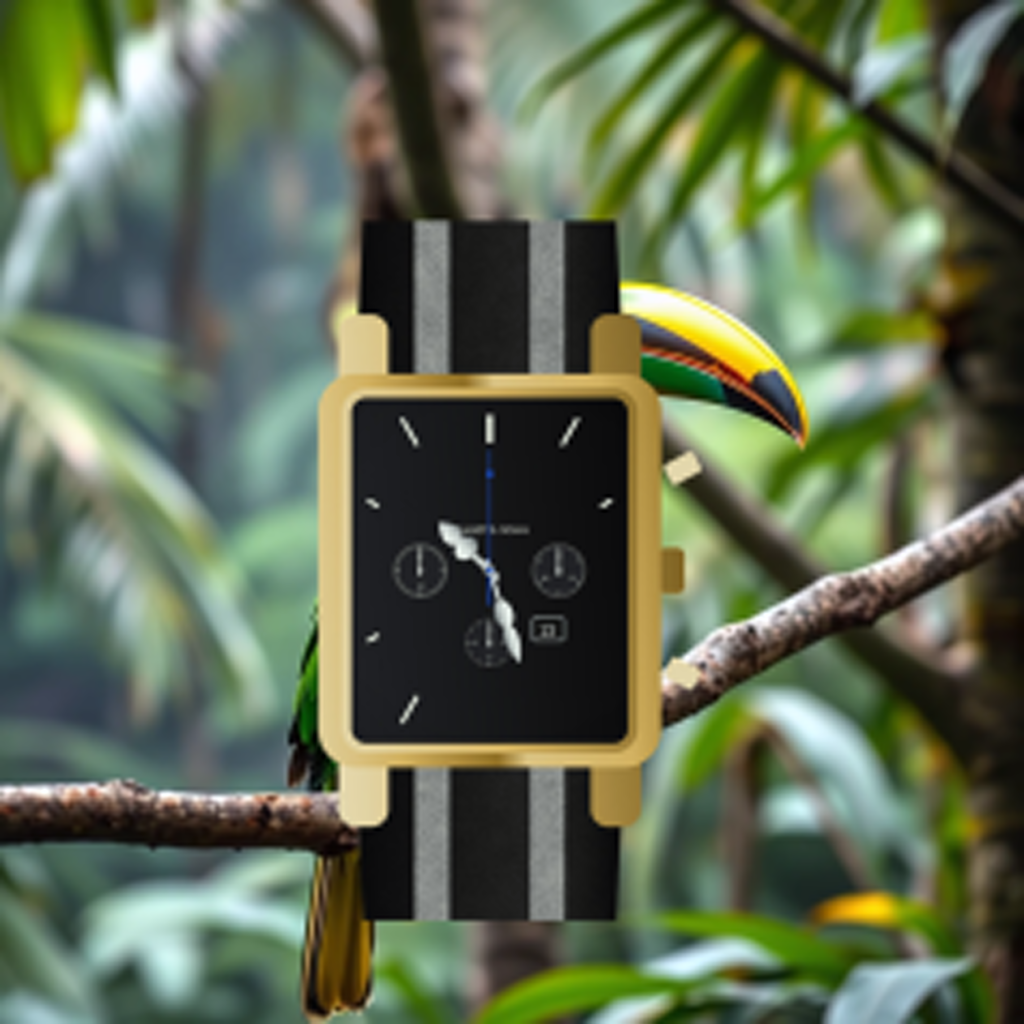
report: 10h27
